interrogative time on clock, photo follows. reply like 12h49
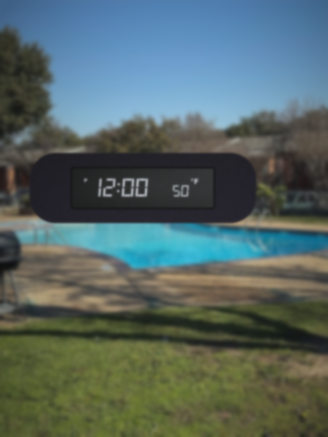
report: 12h00
